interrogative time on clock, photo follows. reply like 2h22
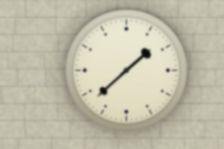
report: 1h38
